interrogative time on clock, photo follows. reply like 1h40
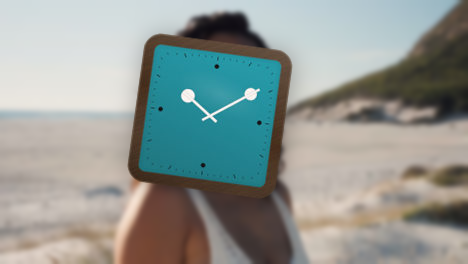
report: 10h09
